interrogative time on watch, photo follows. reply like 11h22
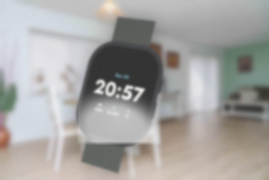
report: 20h57
